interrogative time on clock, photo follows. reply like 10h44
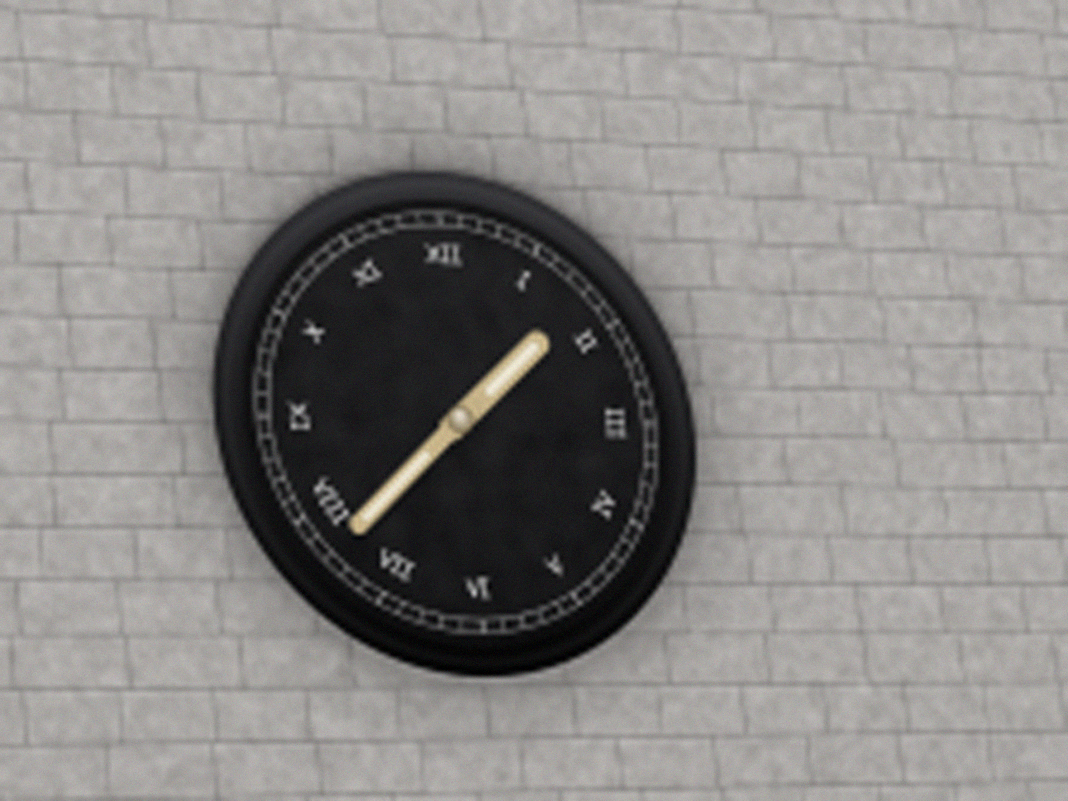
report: 1h38
